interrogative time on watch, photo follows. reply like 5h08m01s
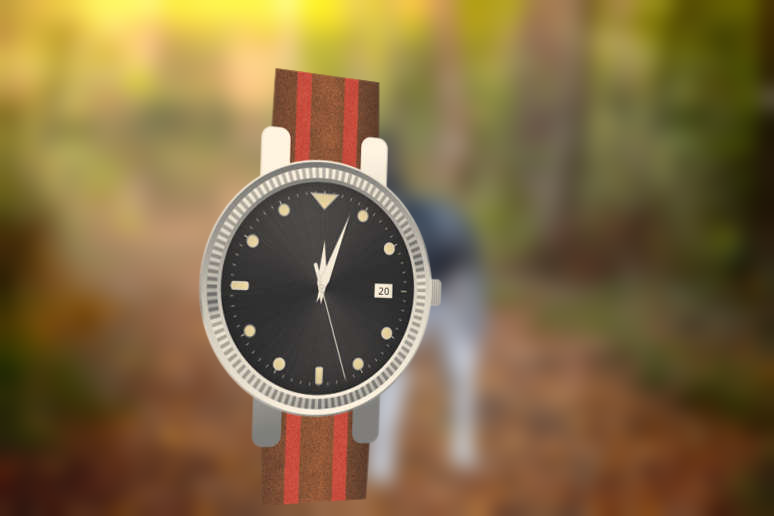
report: 12h03m27s
